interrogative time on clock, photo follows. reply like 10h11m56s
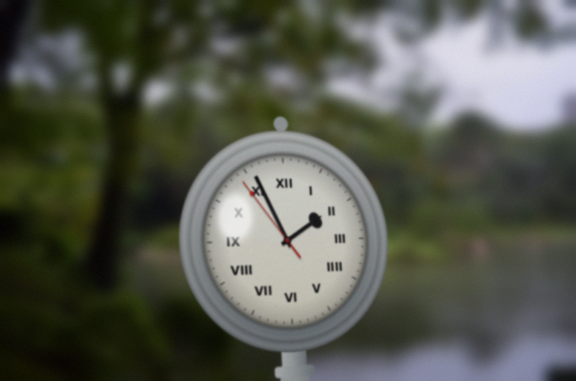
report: 1h55m54s
